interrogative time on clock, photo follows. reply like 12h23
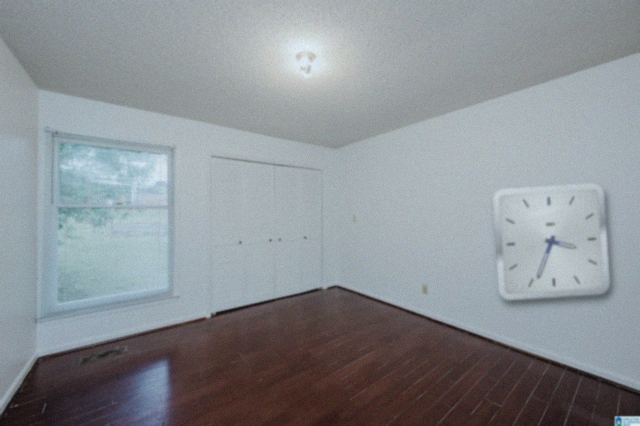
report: 3h34
